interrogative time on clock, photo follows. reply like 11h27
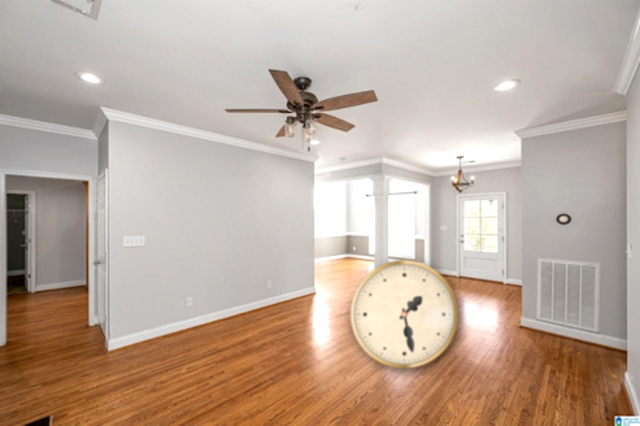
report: 1h28
